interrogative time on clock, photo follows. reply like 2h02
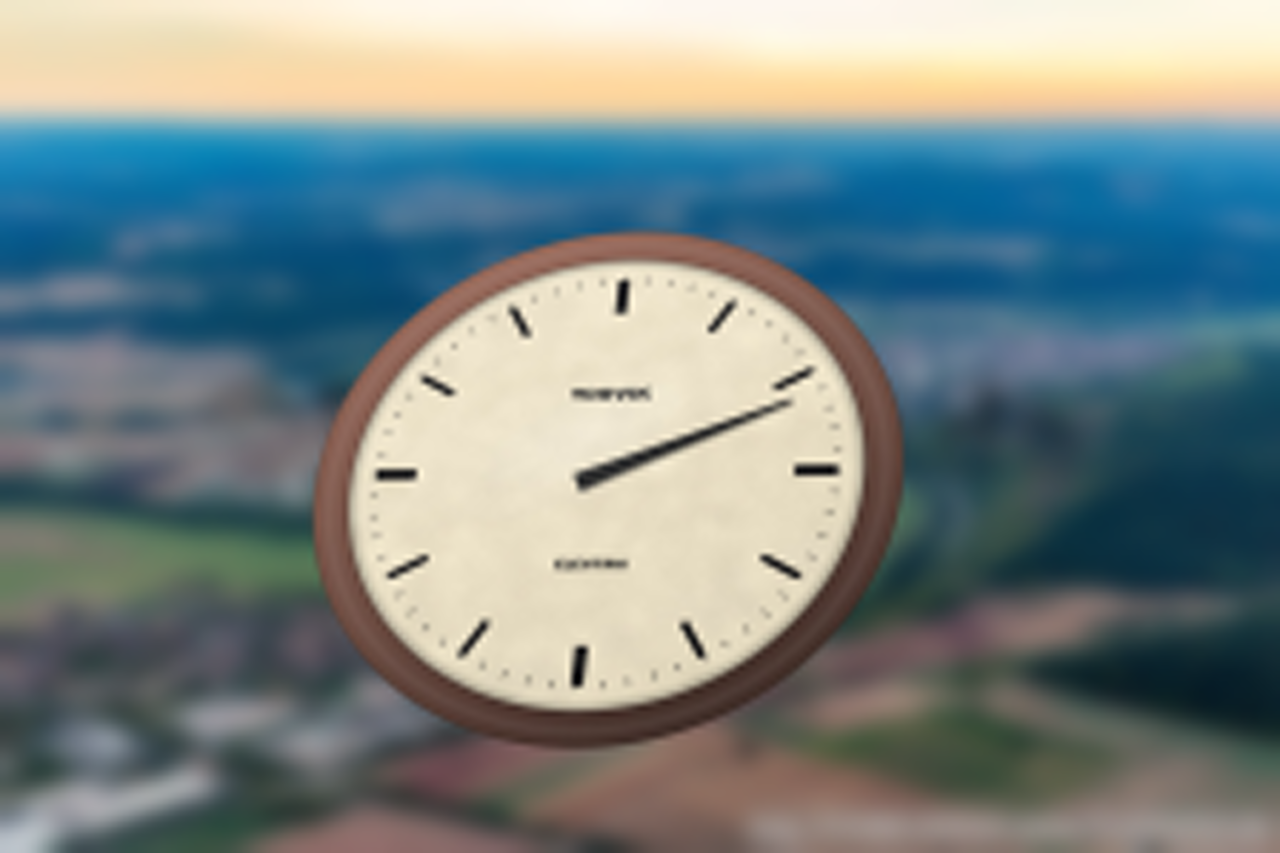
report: 2h11
